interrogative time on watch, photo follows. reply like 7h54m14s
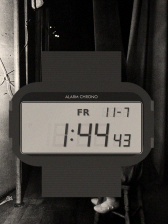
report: 1h44m43s
